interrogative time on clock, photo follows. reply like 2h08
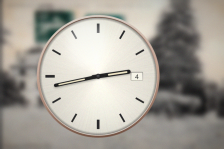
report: 2h43
